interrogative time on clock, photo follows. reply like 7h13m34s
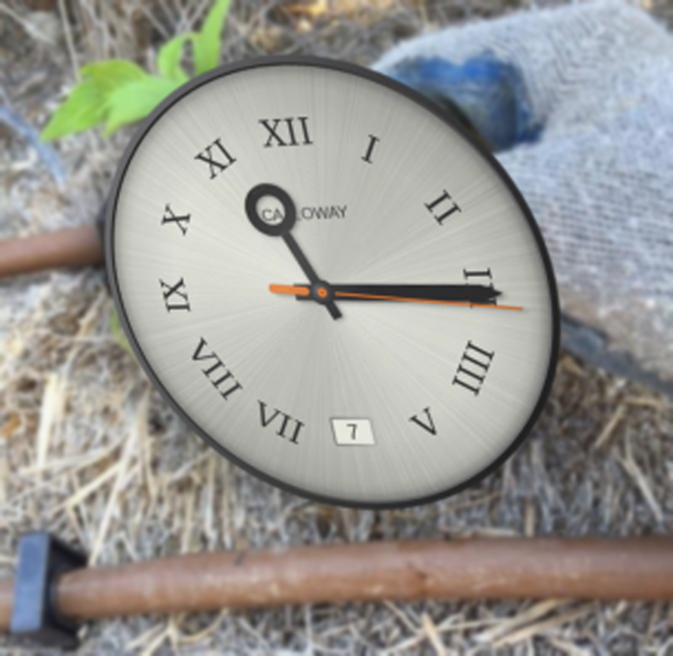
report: 11h15m16s
